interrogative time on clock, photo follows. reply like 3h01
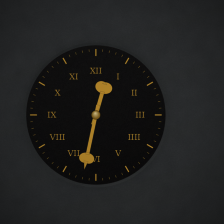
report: 12h32
